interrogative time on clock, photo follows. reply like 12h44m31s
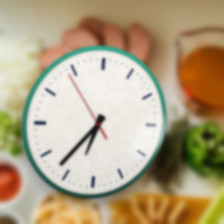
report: 6h36m54s
